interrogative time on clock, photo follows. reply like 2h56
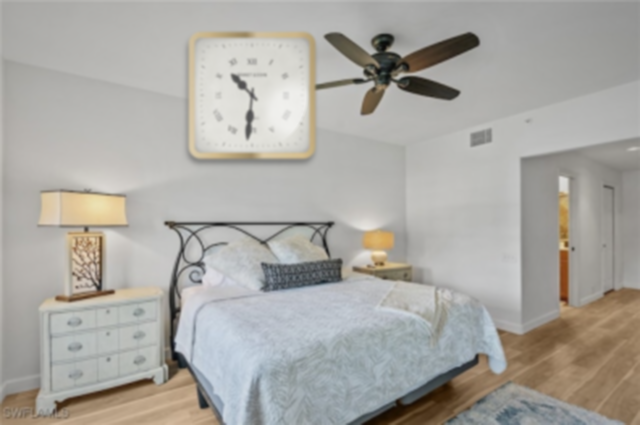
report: 10h31
